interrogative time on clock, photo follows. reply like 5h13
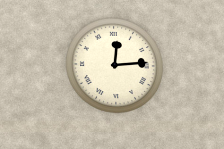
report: 12h14
